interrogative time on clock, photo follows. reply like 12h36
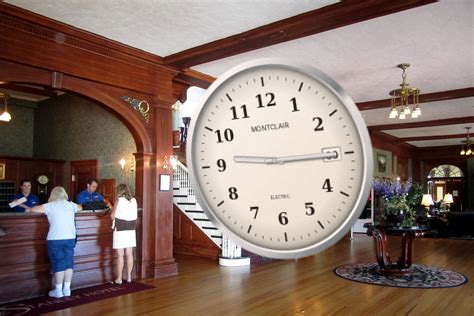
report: 9h15
